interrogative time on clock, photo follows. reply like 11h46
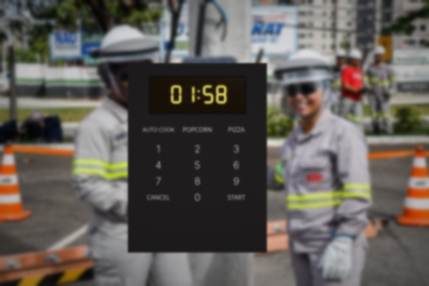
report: 1h58
